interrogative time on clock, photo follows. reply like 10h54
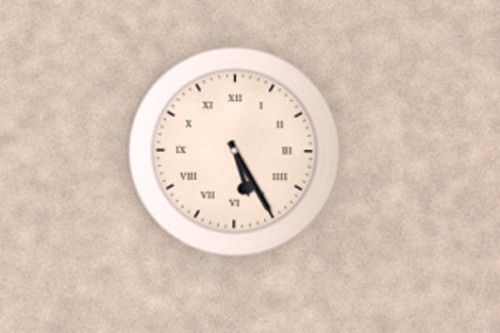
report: 5h25
